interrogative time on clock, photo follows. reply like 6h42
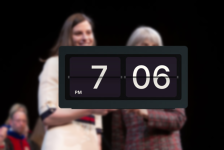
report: 7h06
